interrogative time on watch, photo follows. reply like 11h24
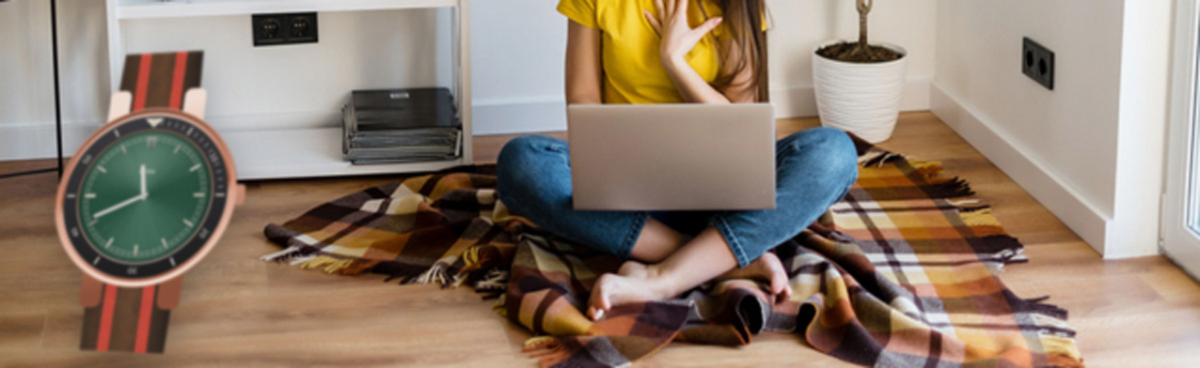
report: 11h41
